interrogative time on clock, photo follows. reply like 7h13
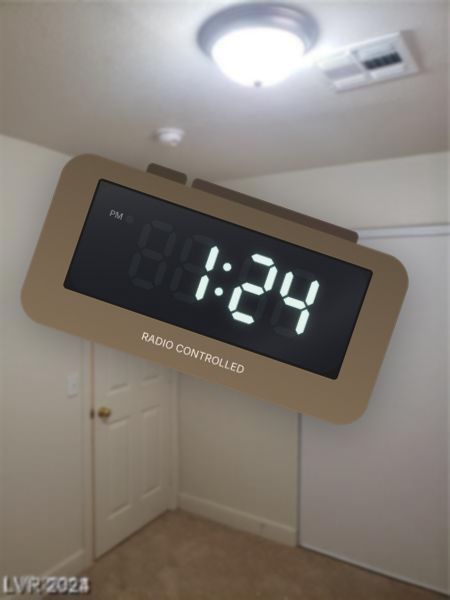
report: 1h24
